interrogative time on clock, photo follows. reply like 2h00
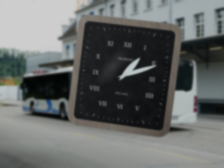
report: 1h11
